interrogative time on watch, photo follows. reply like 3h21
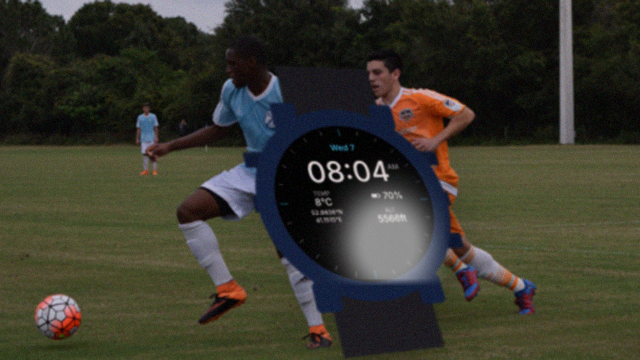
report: 8h04
